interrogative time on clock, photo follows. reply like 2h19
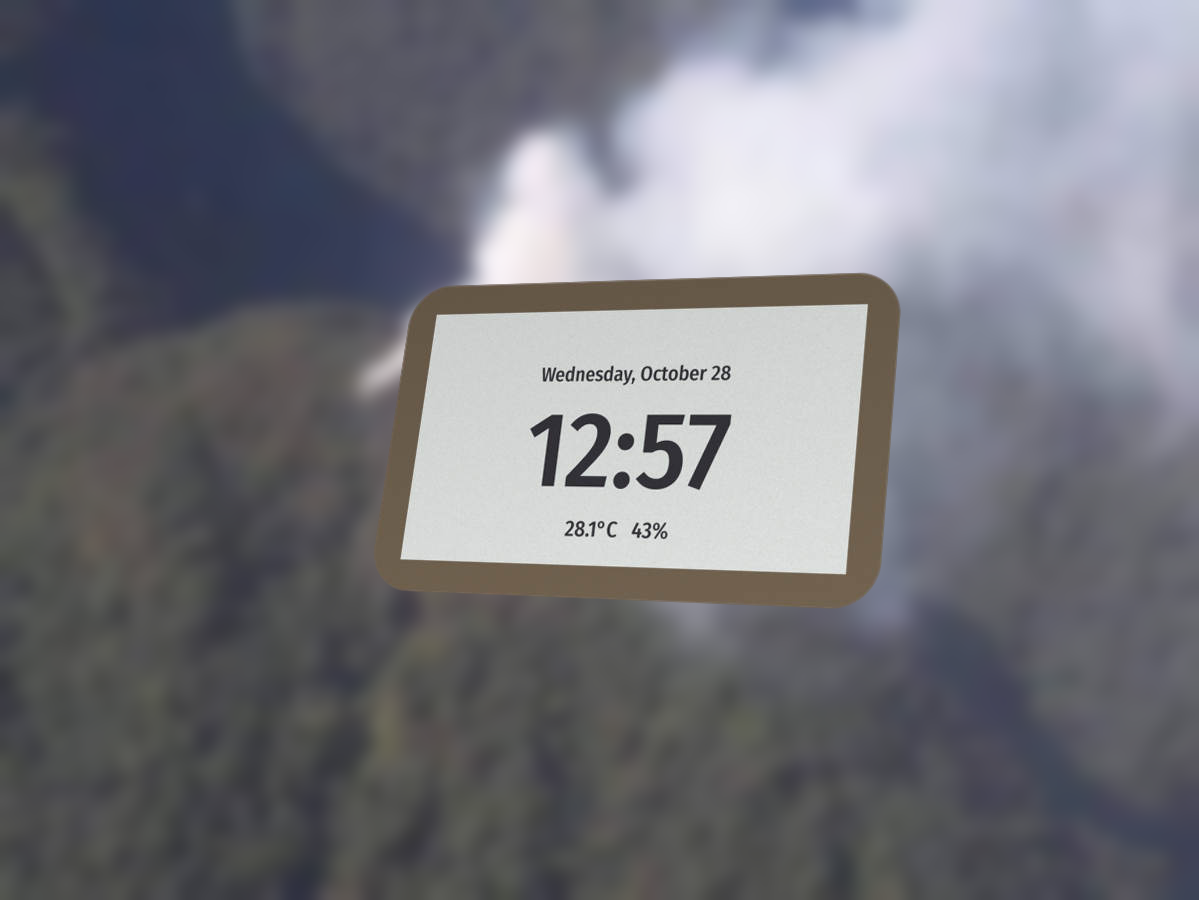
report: 12h57
